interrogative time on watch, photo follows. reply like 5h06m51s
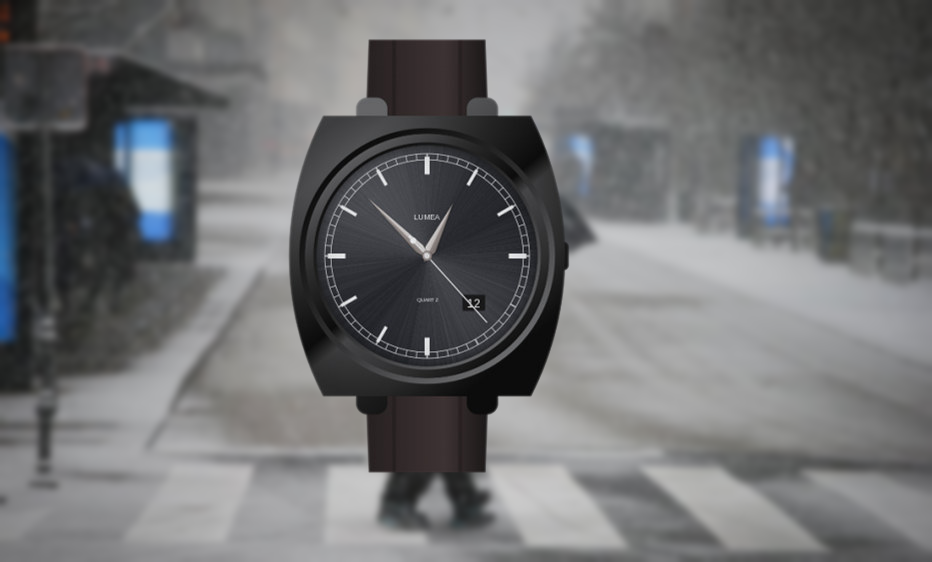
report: 12h52m23s
